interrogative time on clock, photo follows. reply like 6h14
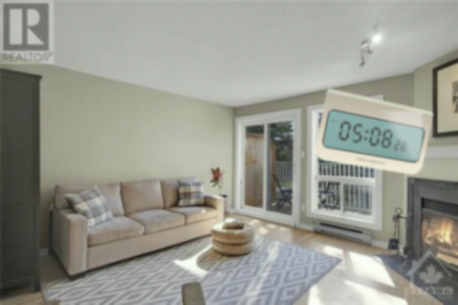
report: 5h08
